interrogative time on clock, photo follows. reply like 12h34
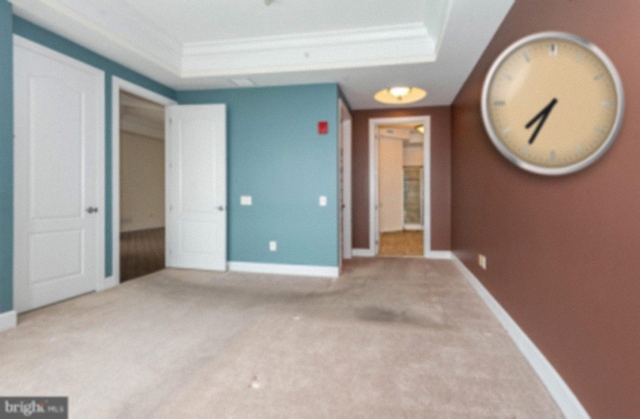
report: 7h35
